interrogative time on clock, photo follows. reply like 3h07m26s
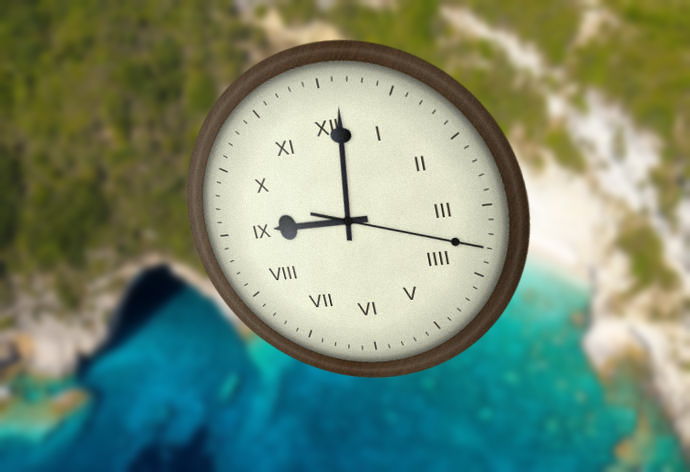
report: 9h01m18s
